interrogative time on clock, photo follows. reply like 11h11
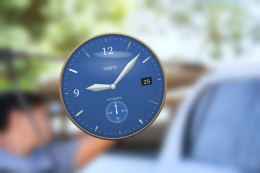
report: 9h08
